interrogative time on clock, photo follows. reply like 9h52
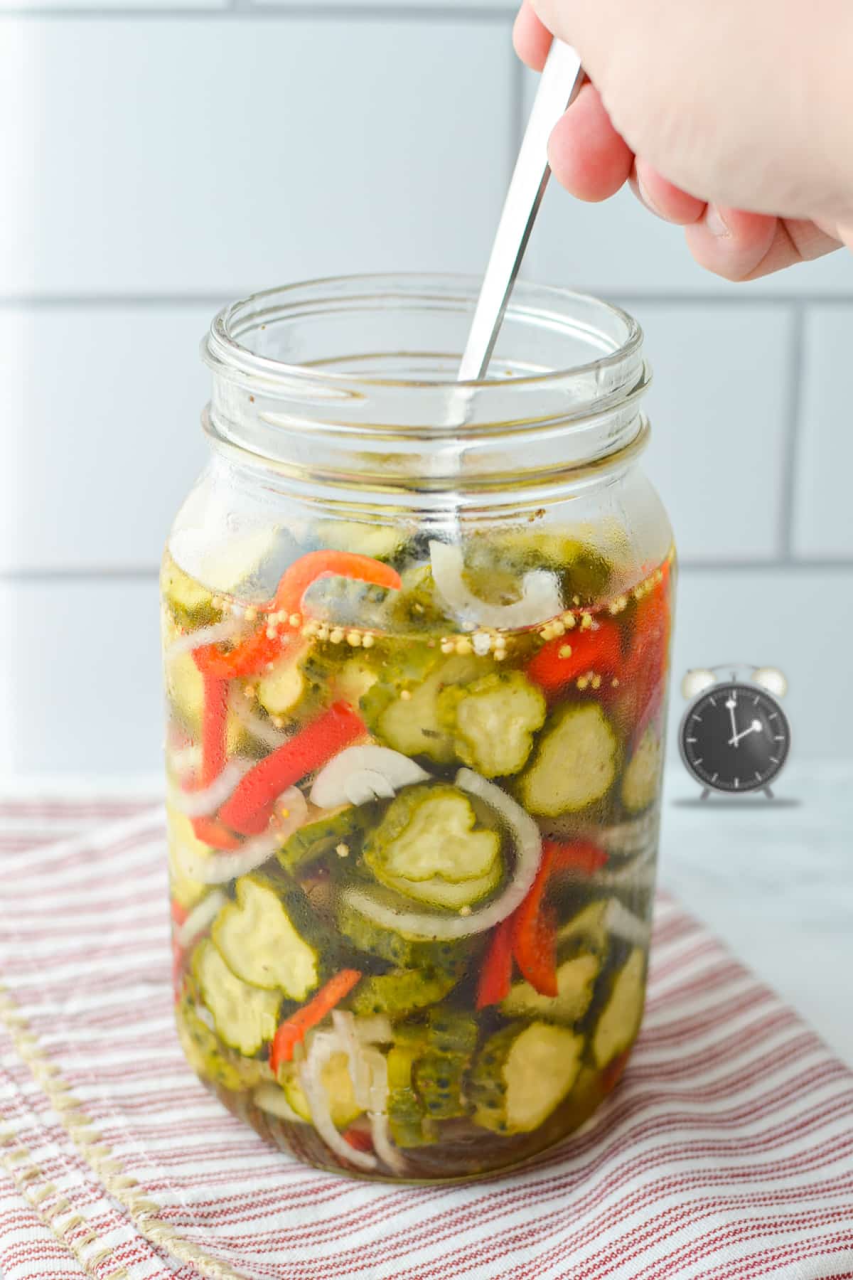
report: 1h59
